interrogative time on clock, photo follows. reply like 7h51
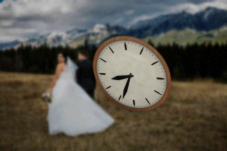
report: 8h34
